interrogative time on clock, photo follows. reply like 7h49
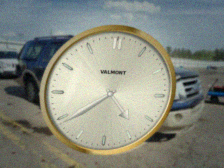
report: 4h39
